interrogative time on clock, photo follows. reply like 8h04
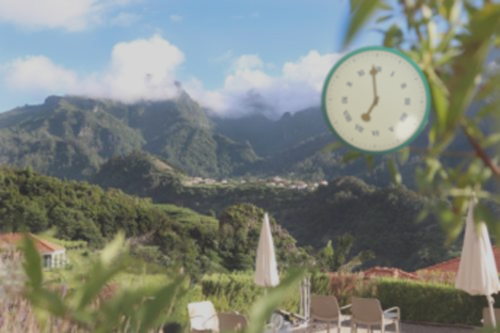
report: 6h59
